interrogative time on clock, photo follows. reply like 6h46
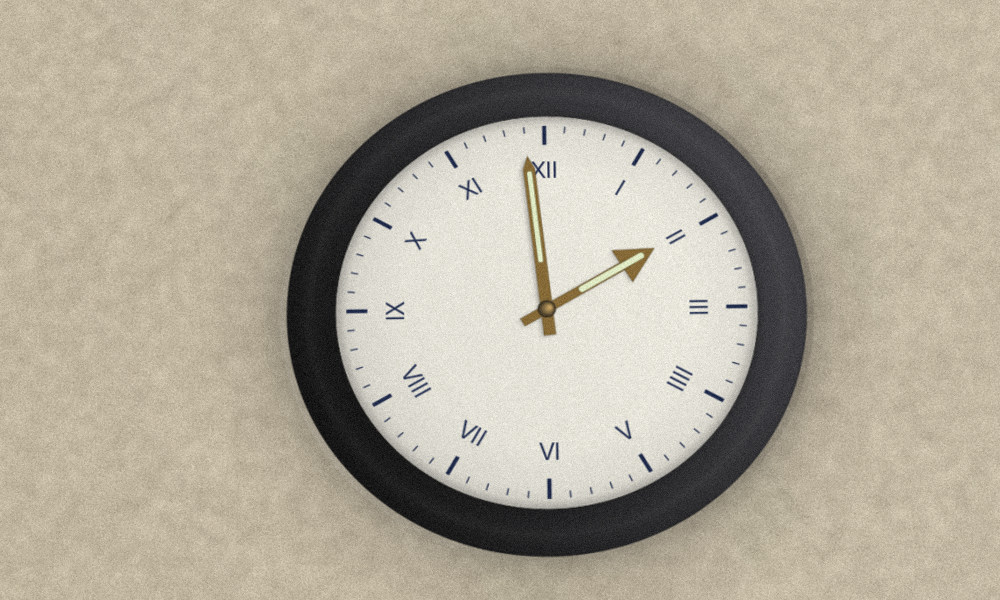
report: 1h59
